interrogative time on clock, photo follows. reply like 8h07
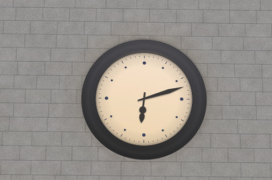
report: 6h12
